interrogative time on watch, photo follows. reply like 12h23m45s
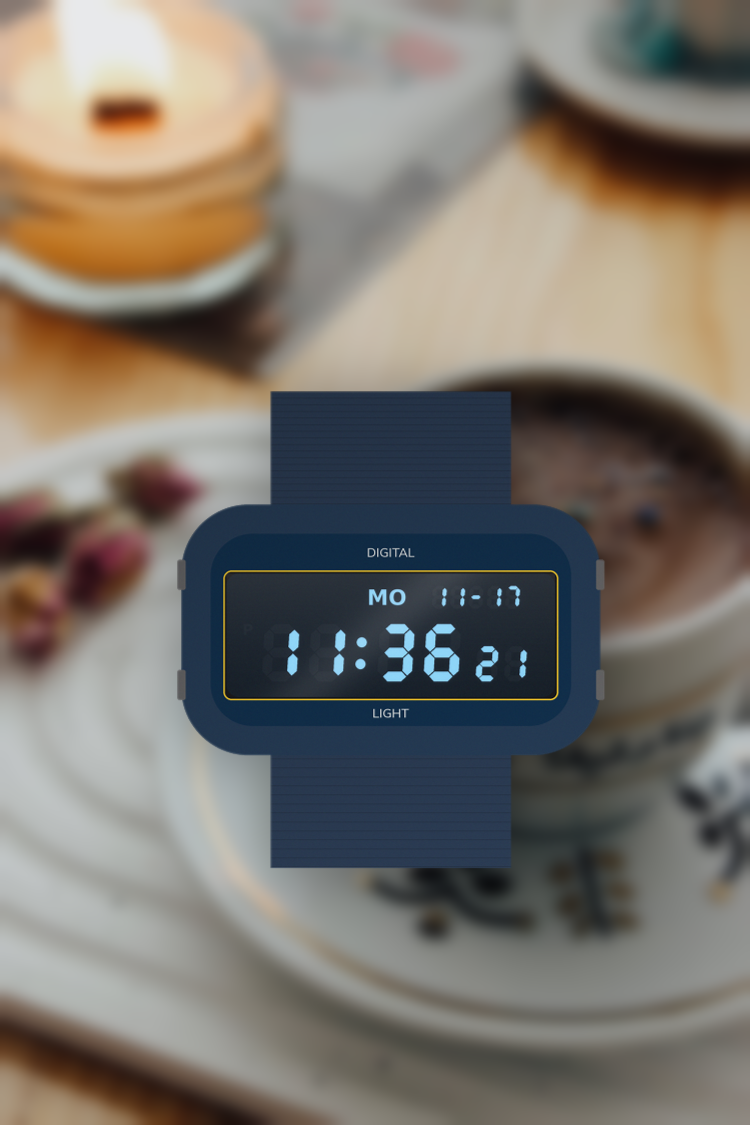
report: 11h36m21s
